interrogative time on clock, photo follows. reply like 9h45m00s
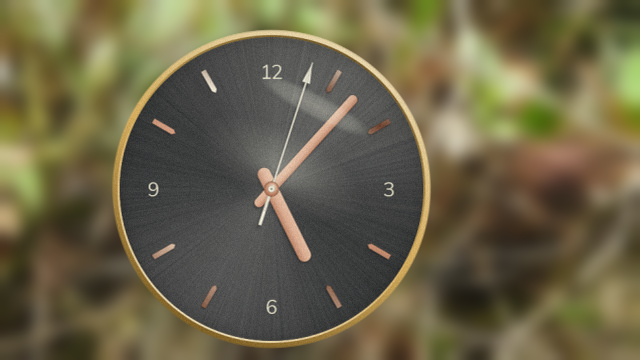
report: 5h07m03s
